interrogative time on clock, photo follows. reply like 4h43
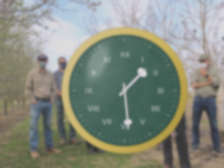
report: 1h29
